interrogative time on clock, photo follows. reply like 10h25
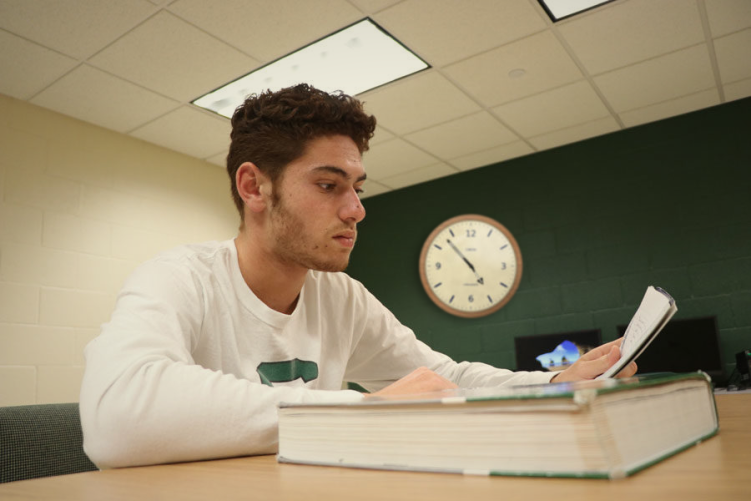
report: 4h53
